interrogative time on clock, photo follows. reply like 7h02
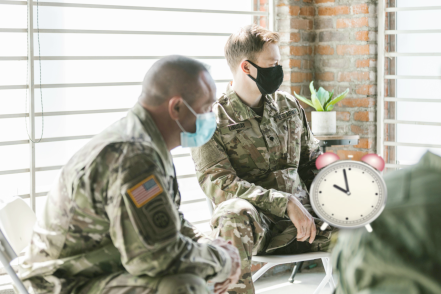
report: 9h58
